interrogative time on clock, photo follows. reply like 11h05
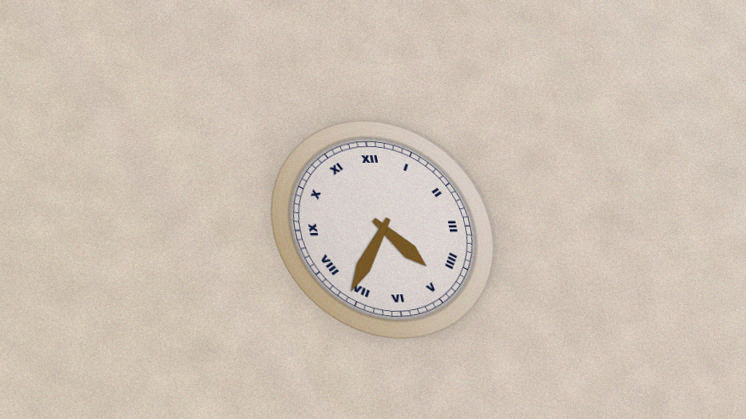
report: 4h36
